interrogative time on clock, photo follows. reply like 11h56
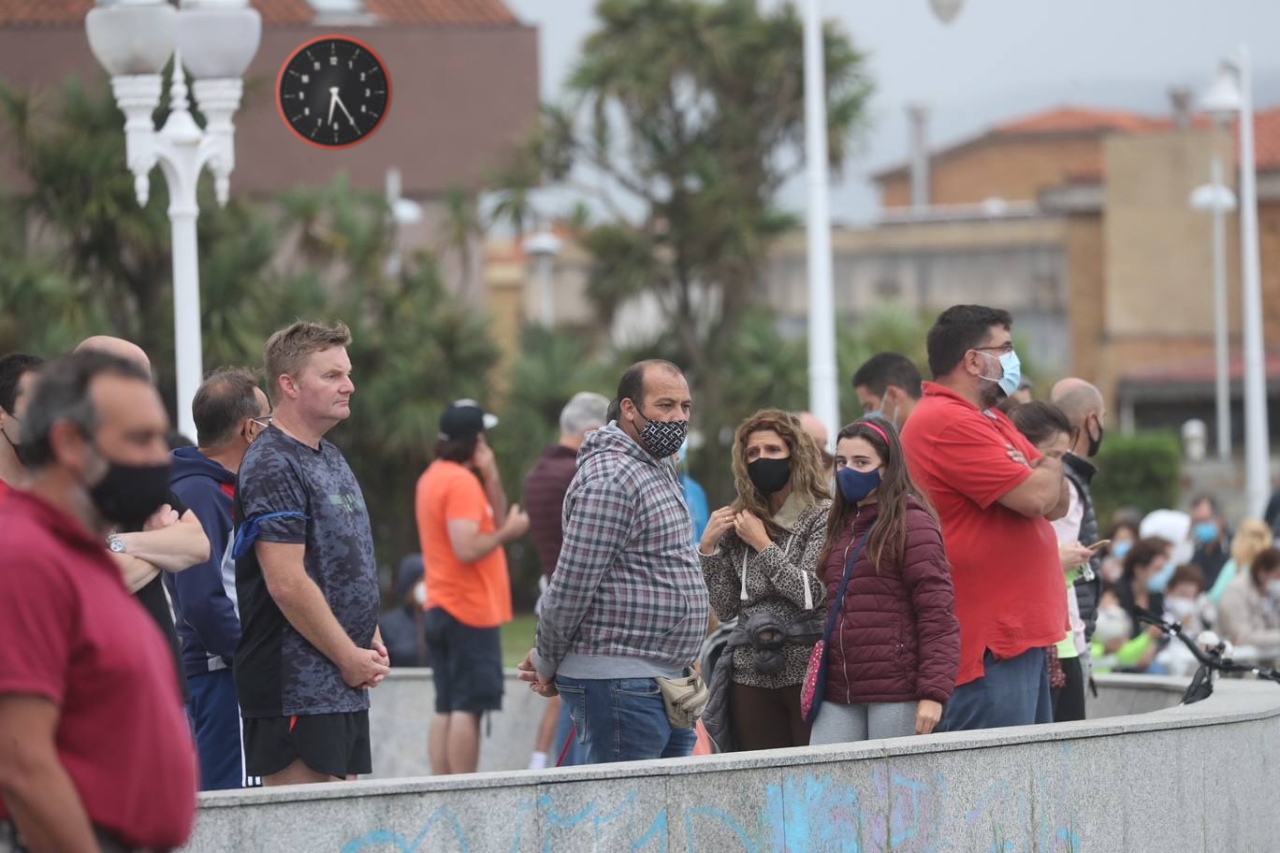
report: 6h25
